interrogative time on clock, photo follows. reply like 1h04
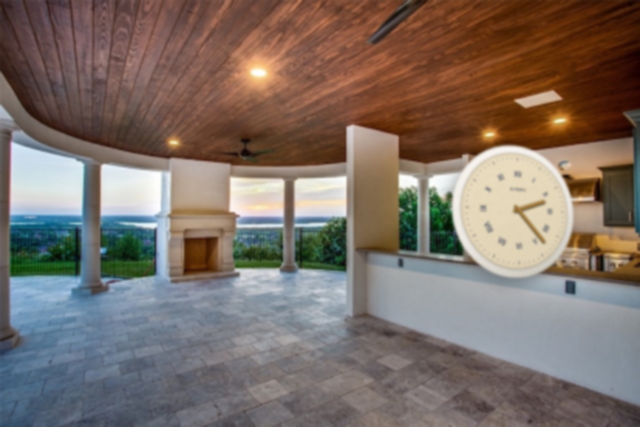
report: 2h23
